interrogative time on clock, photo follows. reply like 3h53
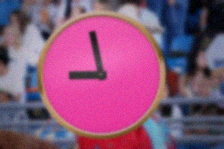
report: 8h58
